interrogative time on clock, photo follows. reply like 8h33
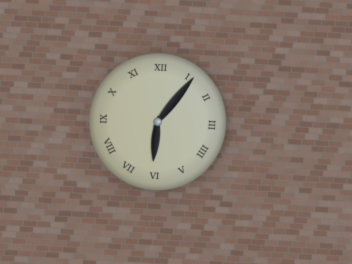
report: 6h06
